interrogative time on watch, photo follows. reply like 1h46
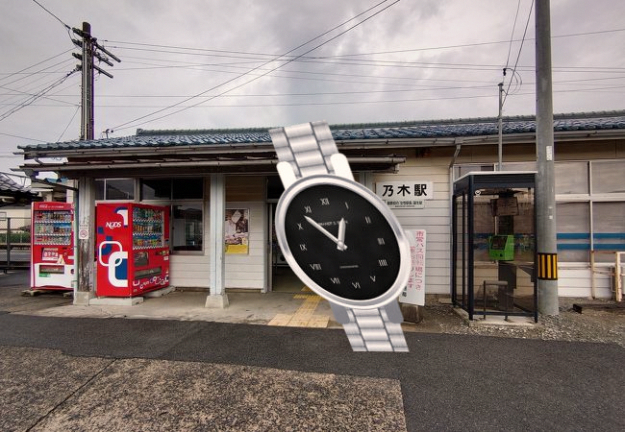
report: 12h53
